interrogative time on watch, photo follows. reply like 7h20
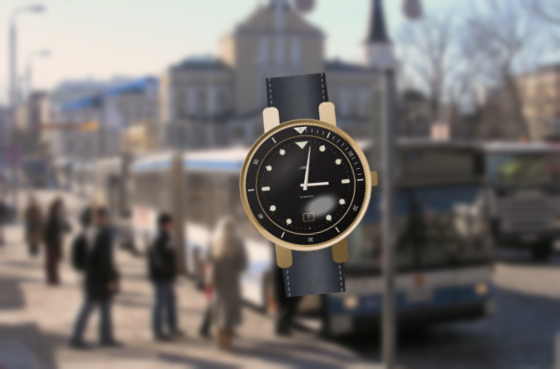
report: 3h02
